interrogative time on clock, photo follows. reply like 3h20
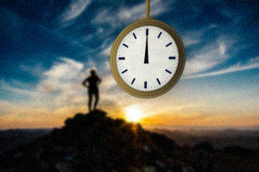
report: 12h00
